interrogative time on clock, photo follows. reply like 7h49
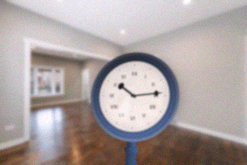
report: 10h14
